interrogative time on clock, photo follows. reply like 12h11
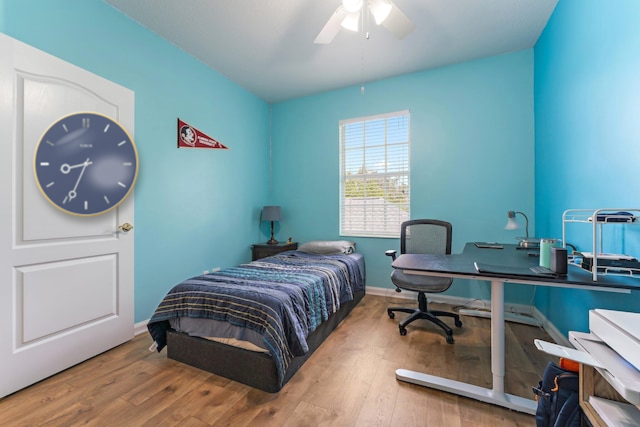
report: 8h34
